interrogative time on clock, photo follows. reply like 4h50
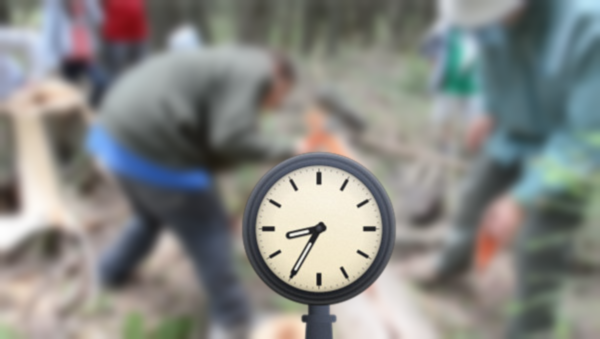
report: 8h35
